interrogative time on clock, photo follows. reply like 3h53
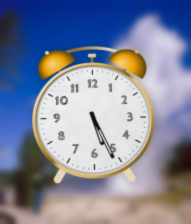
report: 5h26
